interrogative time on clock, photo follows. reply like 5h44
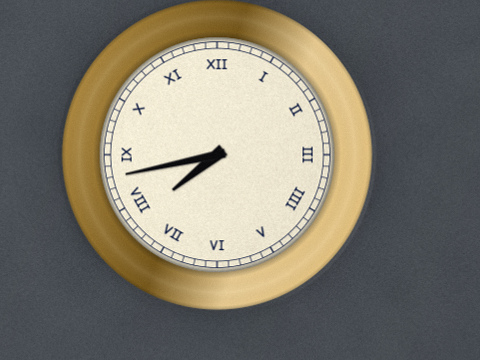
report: 7h43
